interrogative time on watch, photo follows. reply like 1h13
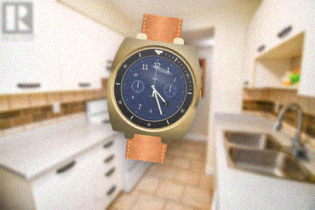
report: 4h26
